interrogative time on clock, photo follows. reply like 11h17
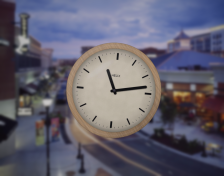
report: 11h13
